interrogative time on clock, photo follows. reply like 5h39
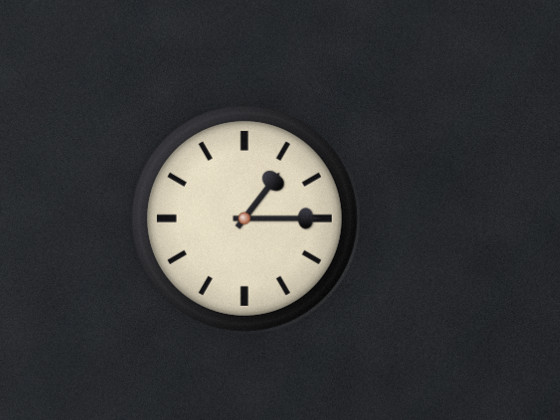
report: 1h15
